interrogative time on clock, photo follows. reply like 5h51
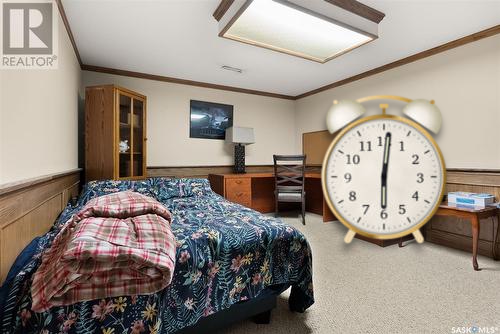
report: 6h01
